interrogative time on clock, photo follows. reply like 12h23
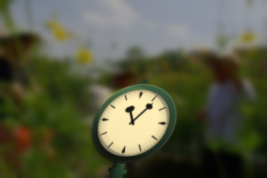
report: 11h06
